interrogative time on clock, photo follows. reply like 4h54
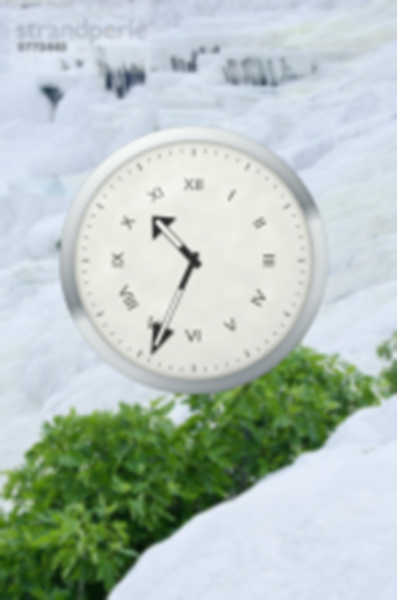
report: 10h34
